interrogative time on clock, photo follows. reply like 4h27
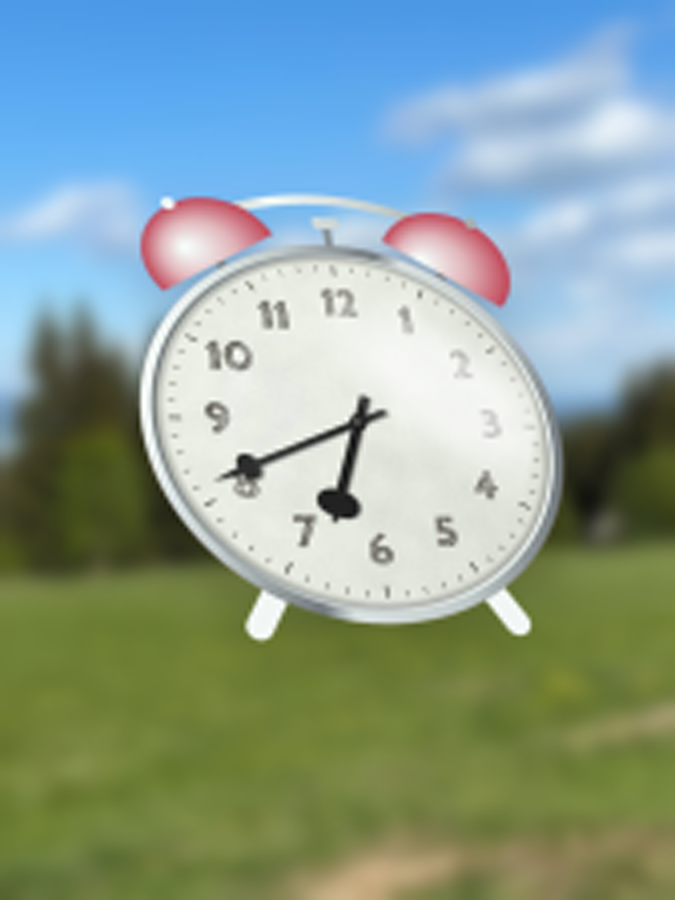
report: 6h41
